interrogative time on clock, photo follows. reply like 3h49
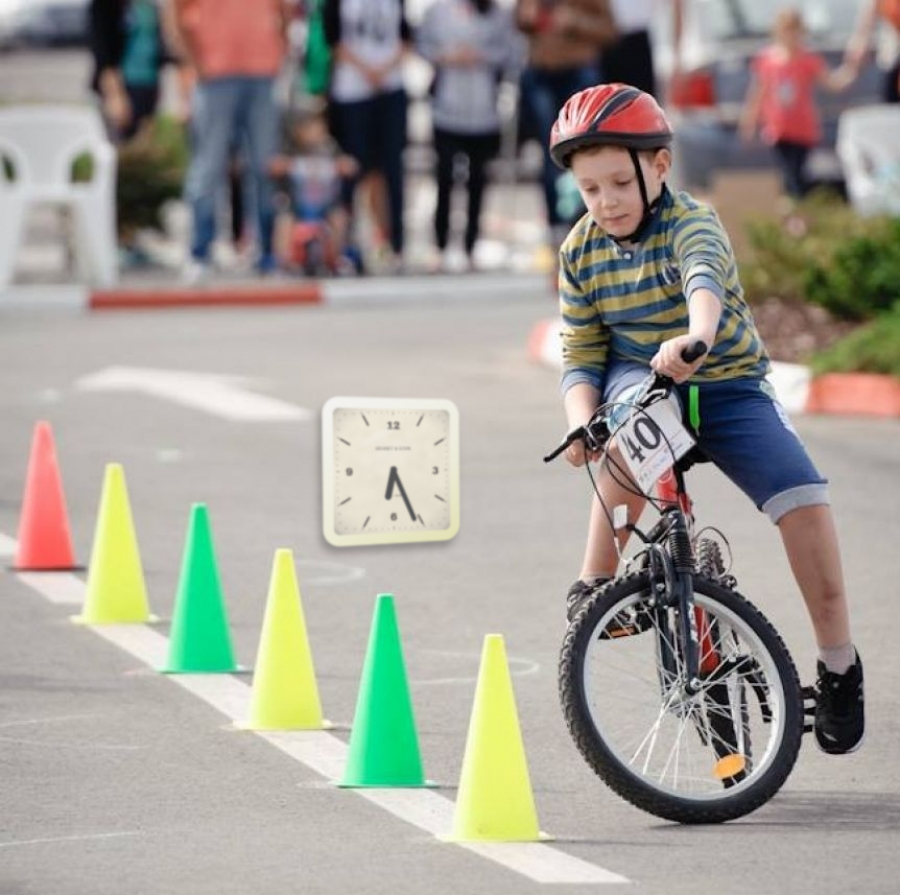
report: 6h26
